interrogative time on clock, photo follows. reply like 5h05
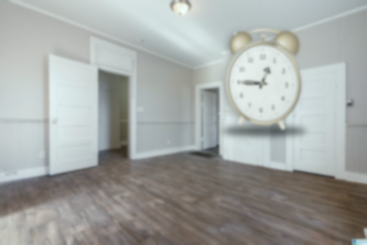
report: 12h45
